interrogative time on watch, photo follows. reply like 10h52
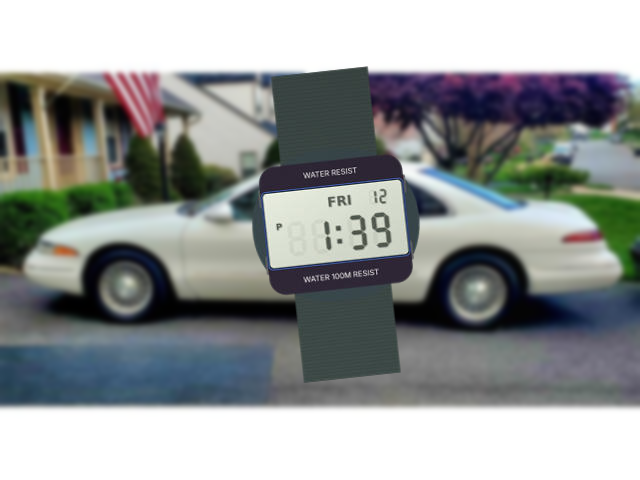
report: 1h39
